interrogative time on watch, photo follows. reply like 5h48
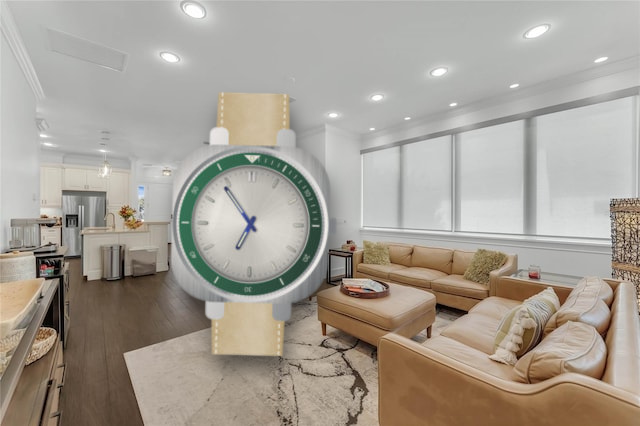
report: 6h54
